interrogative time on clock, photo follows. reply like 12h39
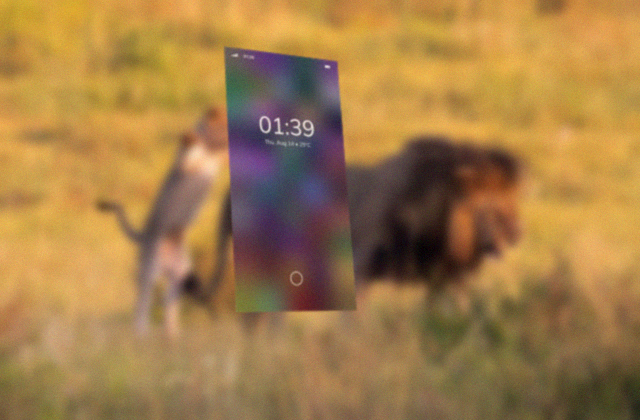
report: 1h39
